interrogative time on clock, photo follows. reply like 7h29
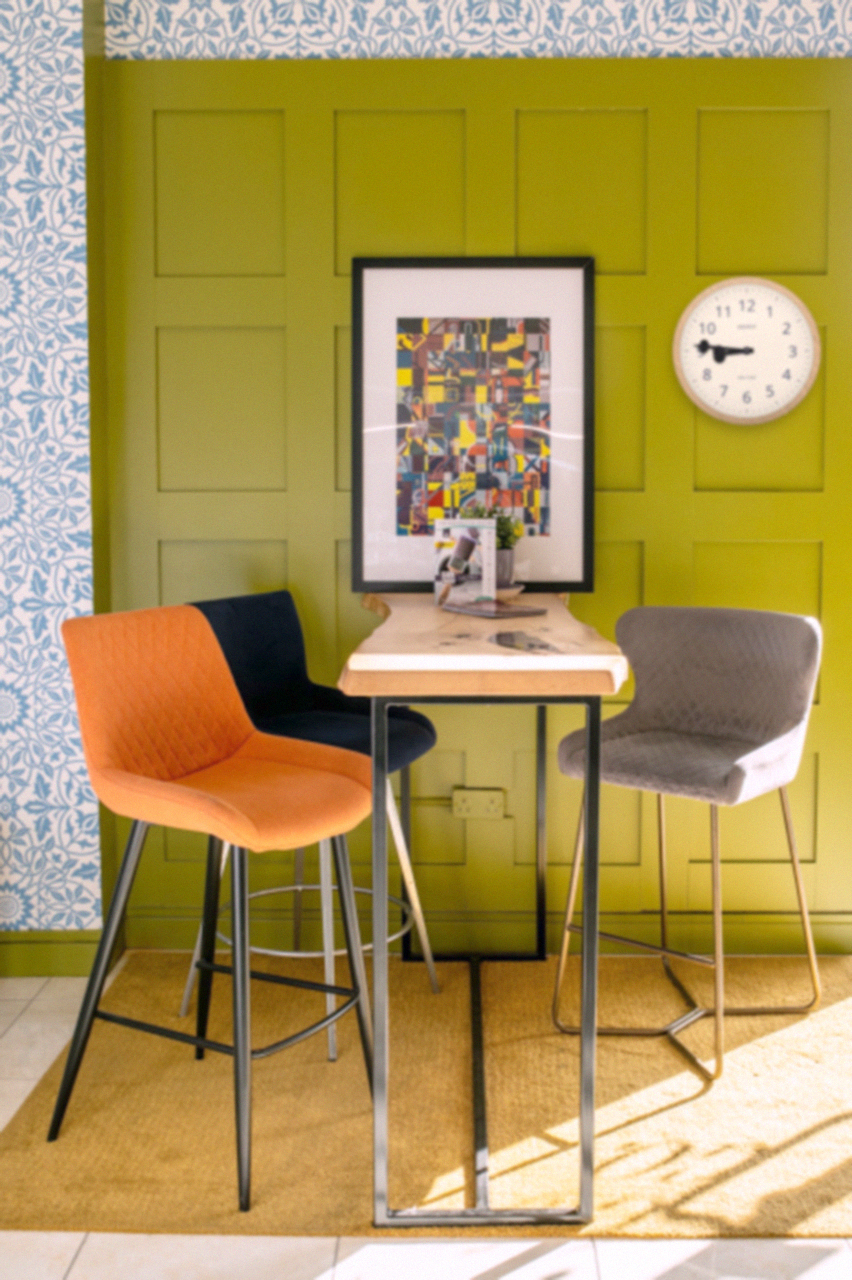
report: 8h46
